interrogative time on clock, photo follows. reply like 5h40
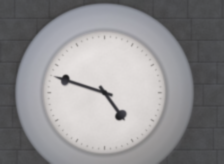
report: 4h48
